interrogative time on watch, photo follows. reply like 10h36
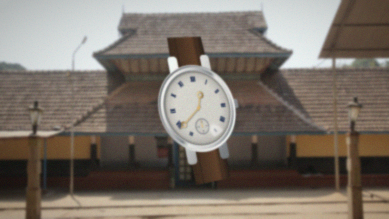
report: 12h39
